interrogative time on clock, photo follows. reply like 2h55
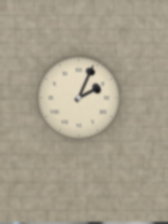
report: 2h04
